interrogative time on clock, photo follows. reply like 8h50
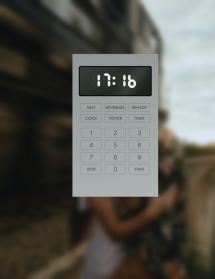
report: 17h16
